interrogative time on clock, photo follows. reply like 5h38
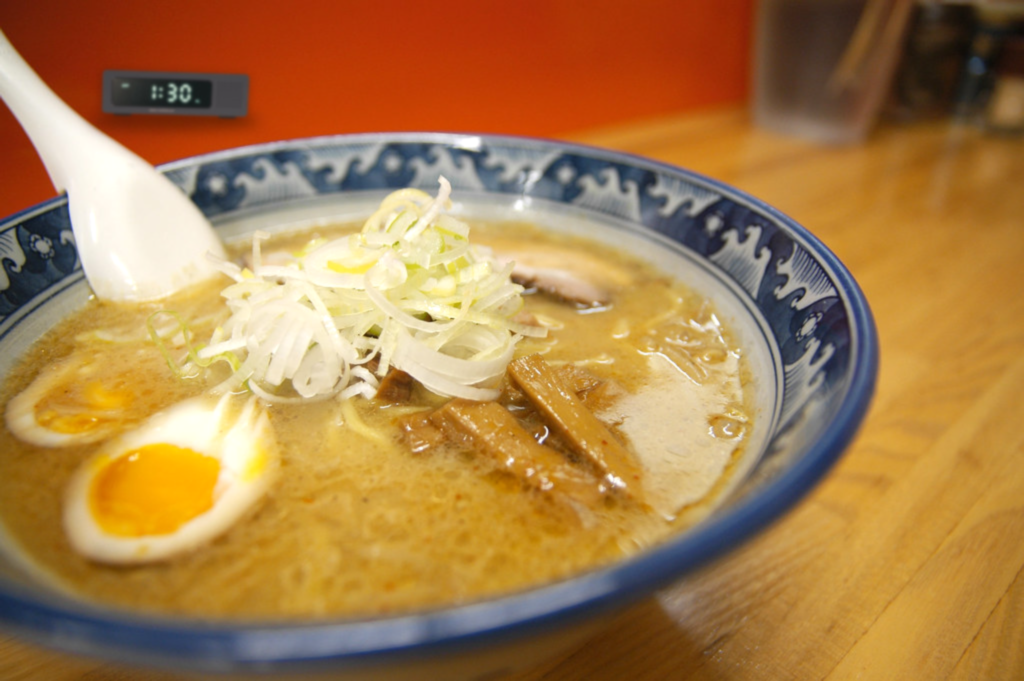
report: 1h30
